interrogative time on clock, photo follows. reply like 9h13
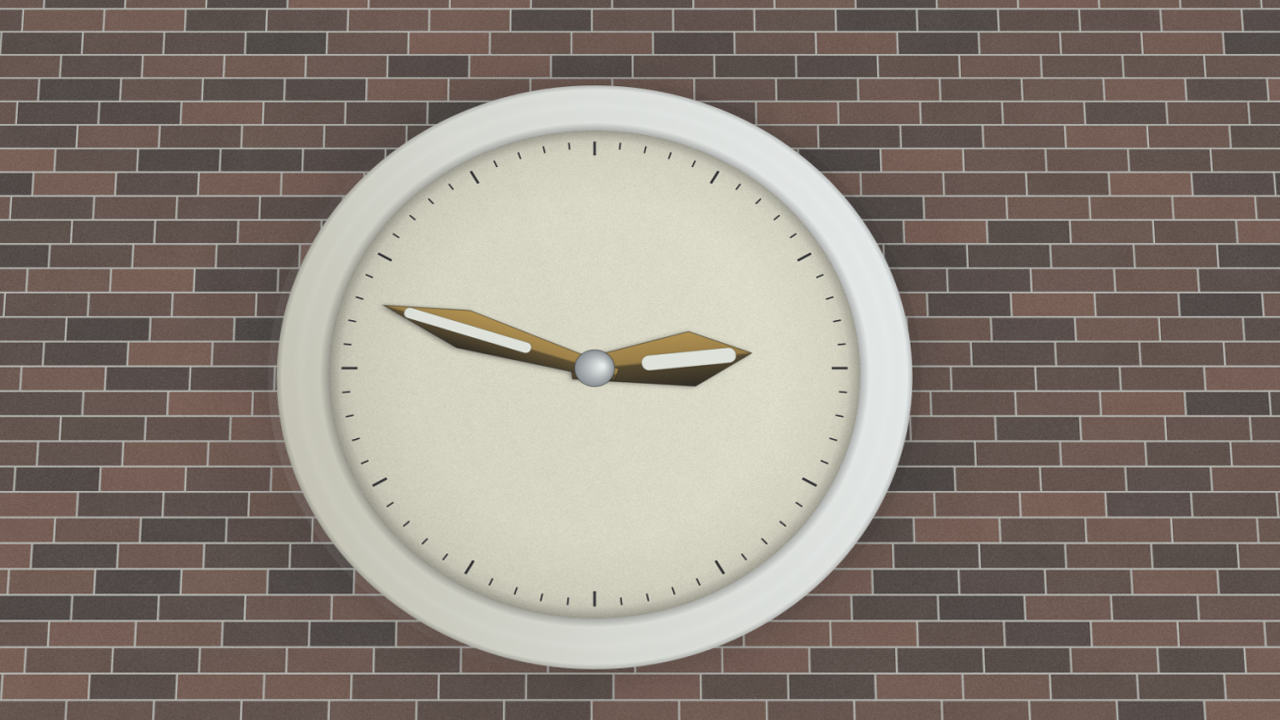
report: 2h48
